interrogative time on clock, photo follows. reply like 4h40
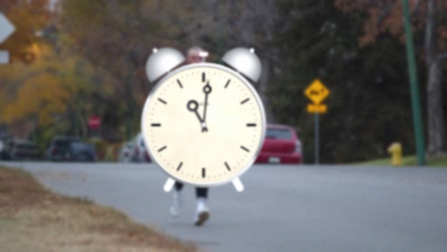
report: 11h01
